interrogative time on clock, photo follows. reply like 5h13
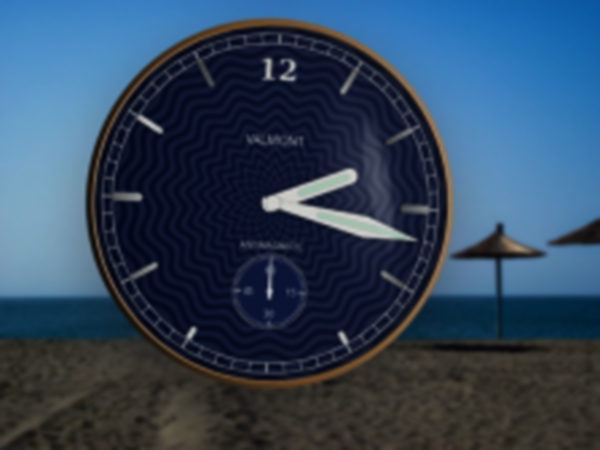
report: 2h17
